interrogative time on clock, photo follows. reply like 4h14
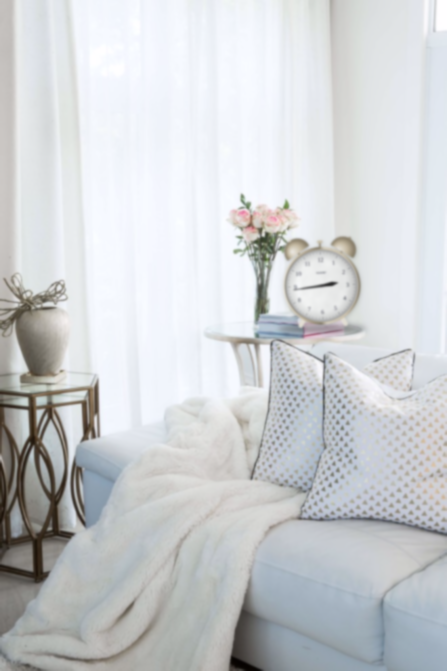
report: 2h44
